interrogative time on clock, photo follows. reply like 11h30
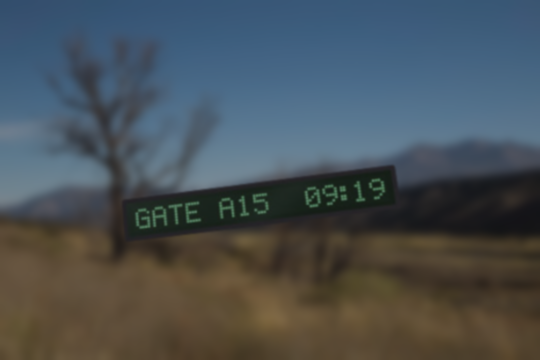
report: 9h19
